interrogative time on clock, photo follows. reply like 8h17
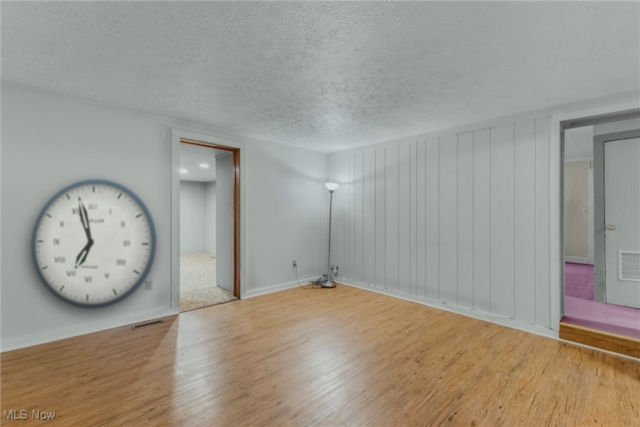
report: 6h57
